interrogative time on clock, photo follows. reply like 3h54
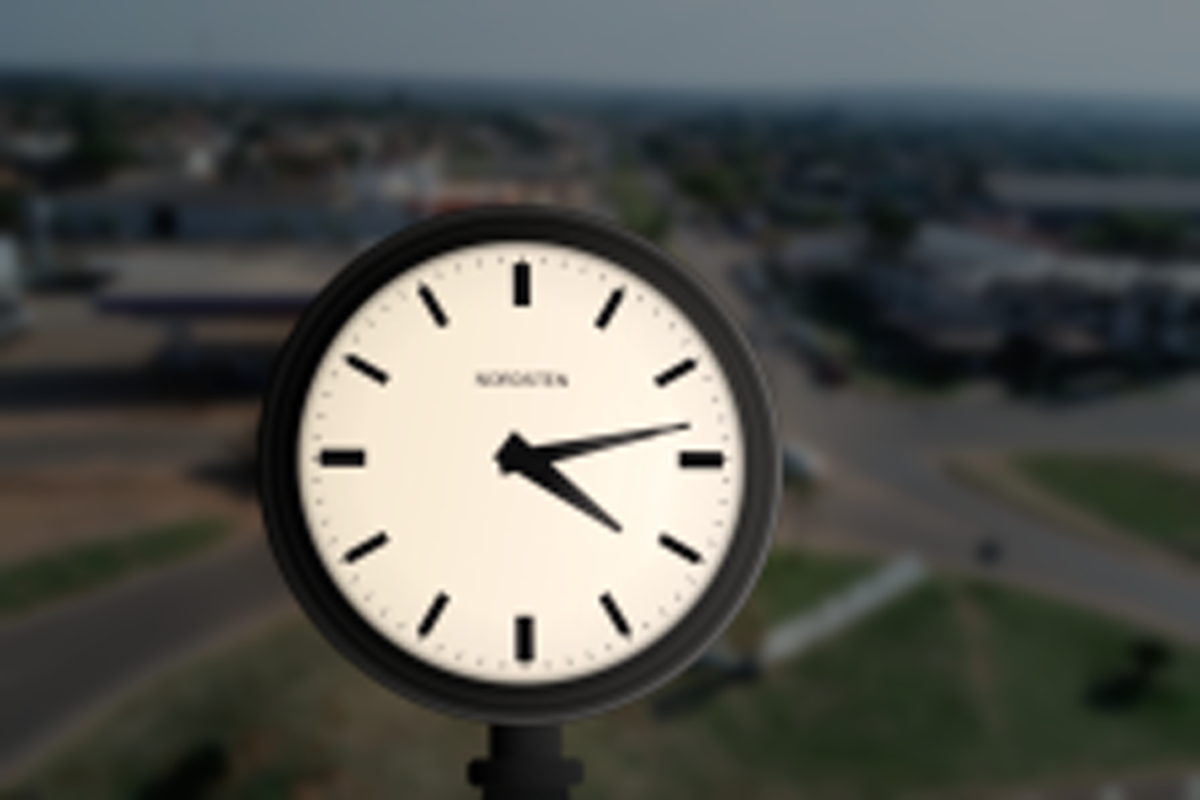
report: 4h13
